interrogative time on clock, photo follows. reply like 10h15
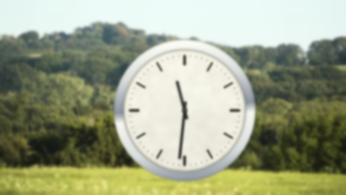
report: 11h31
